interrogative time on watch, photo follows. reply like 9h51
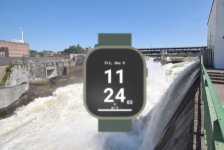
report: 11h24
